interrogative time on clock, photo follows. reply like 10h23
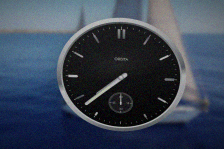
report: 7h38
